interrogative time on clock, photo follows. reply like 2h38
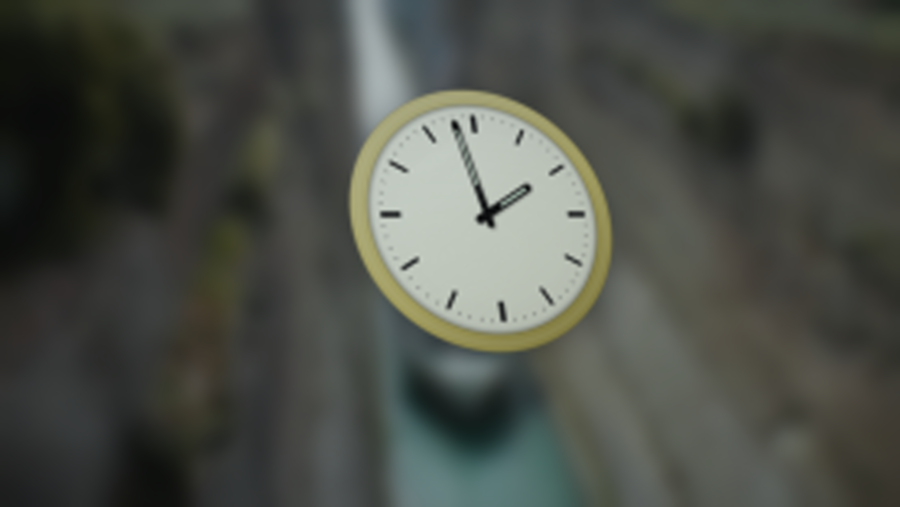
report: 1h58
